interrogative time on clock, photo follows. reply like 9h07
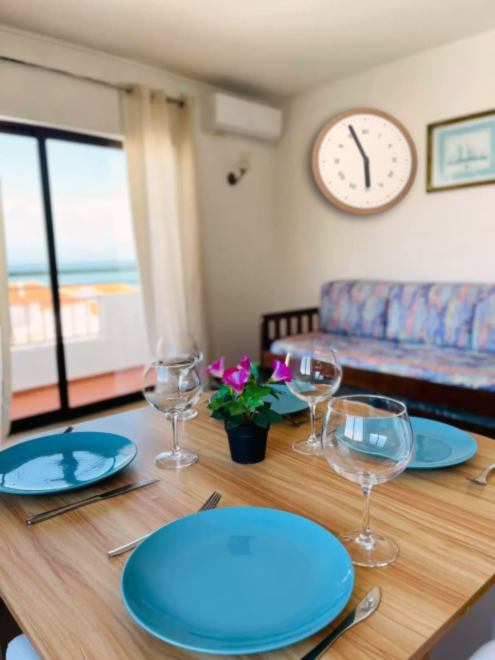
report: 5h56
